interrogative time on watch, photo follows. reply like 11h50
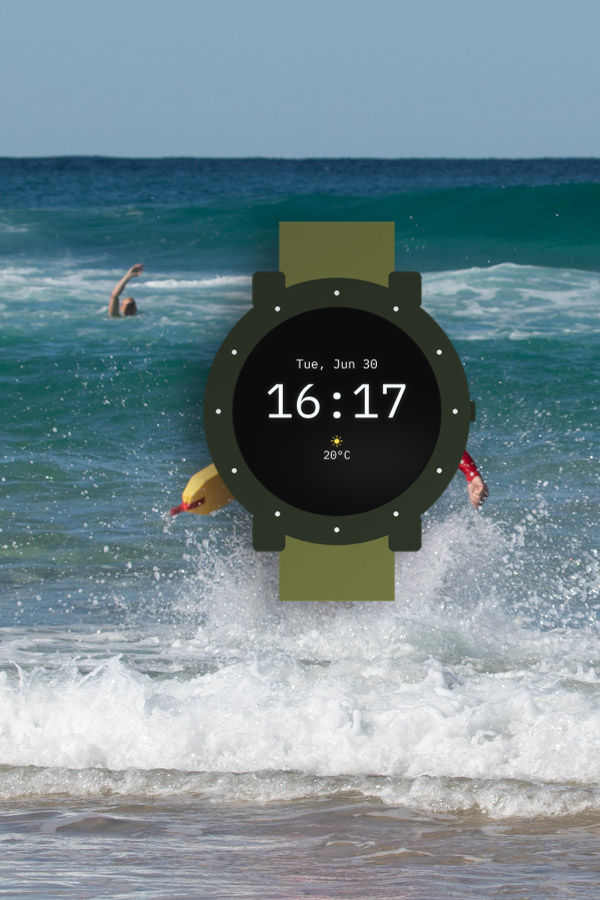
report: 16h17
